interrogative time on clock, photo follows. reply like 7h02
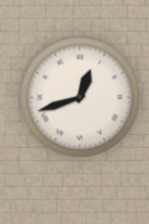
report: 12h42
